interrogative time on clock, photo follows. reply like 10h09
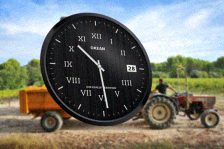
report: 10h29
